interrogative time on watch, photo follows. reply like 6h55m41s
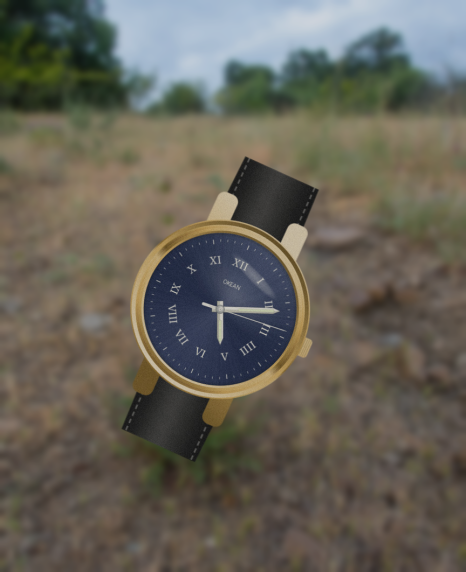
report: 5h11m14s
